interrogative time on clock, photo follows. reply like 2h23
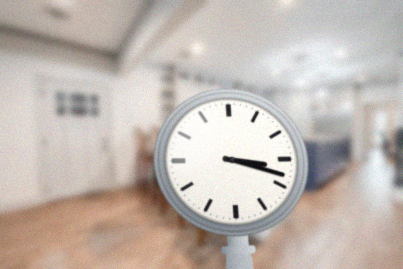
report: 3h18
